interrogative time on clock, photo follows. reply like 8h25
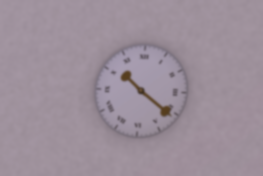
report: 10h21
